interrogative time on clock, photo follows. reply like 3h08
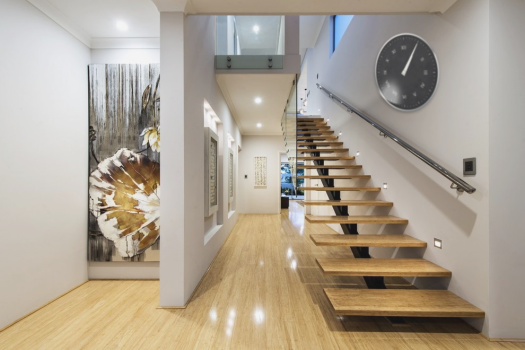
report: 1h05
